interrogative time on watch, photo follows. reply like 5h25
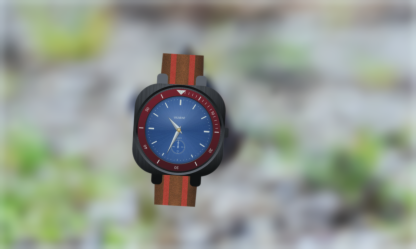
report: 10h34
